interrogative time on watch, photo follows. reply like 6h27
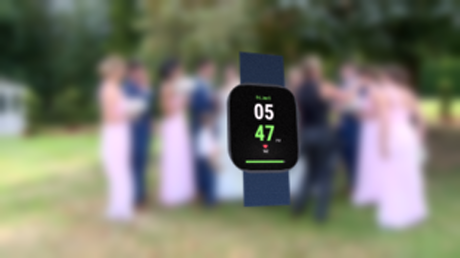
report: 5h47
